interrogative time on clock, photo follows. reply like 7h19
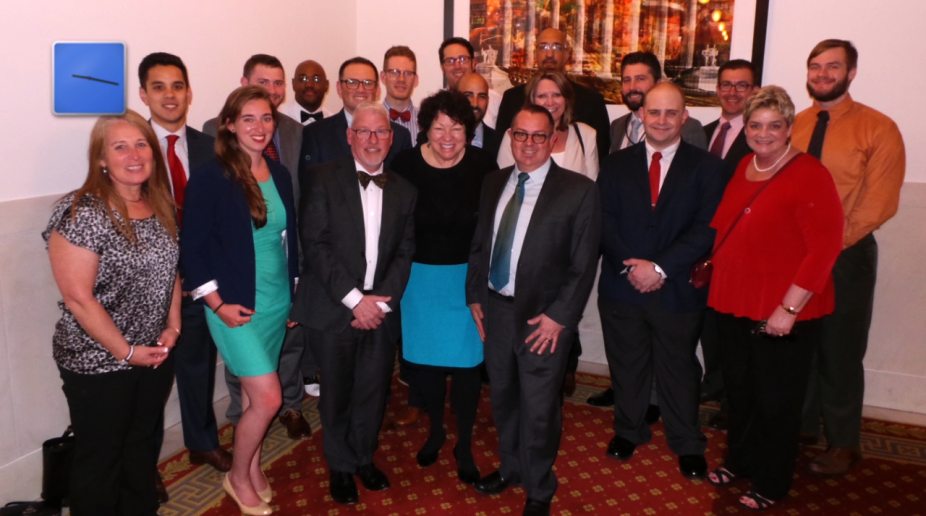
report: 9h17
